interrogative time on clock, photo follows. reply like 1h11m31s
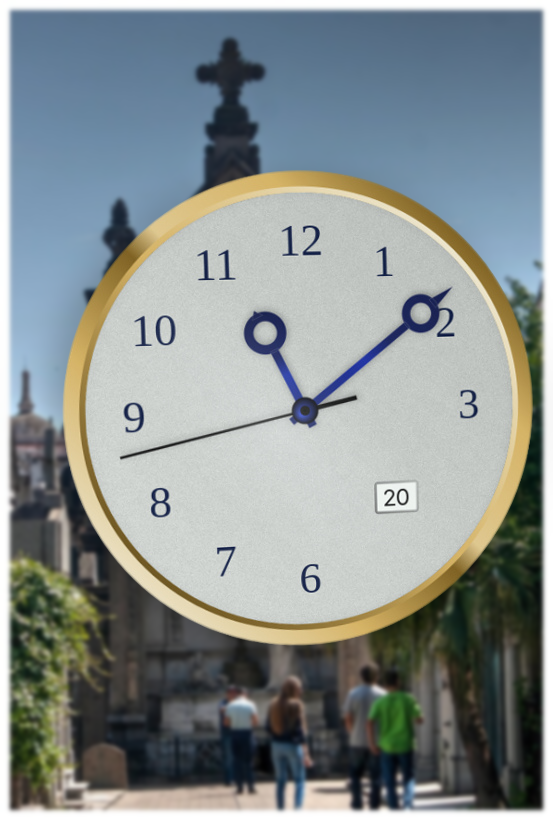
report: 11h08m43s
